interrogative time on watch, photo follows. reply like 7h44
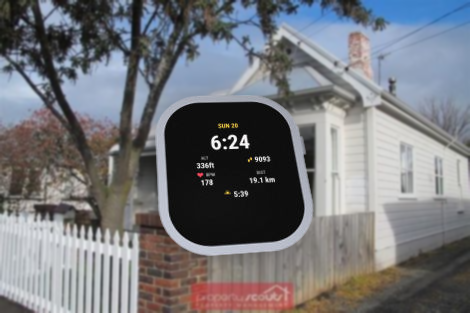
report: 6h24
